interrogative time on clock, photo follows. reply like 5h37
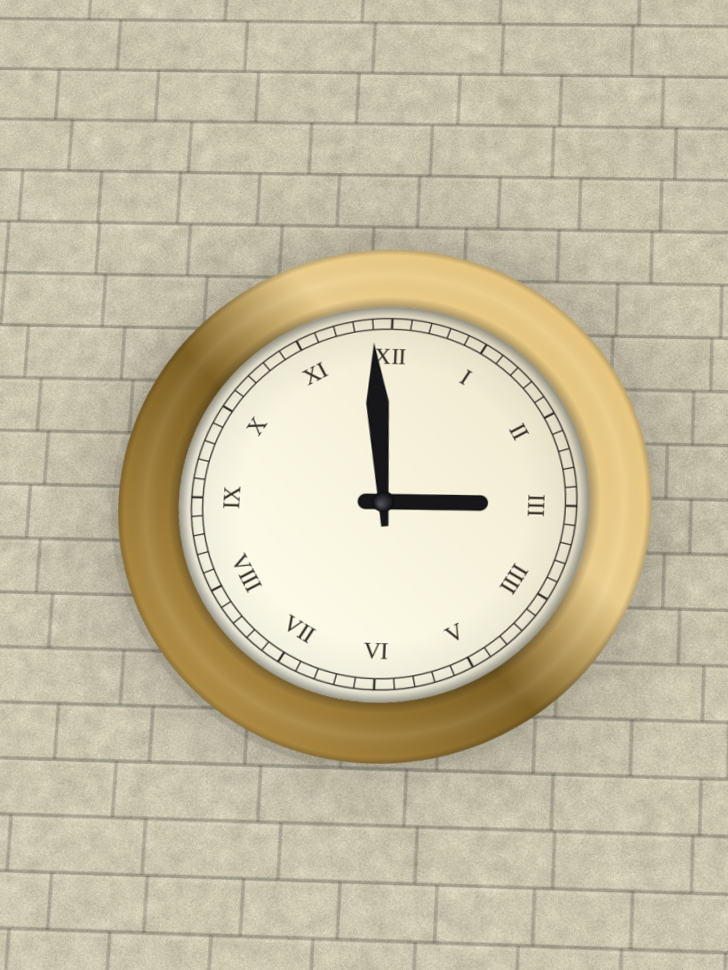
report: 2h59
